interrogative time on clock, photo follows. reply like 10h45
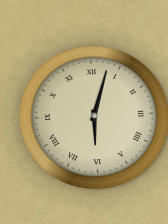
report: 6h03
